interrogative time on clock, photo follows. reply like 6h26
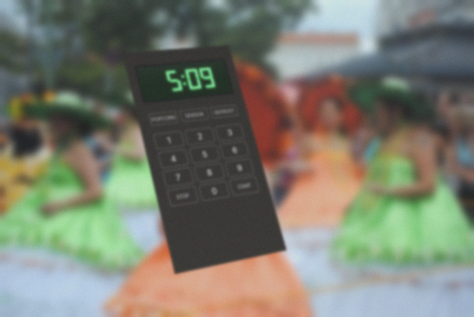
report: 5h09
